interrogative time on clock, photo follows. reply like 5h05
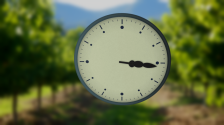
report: 3h16
